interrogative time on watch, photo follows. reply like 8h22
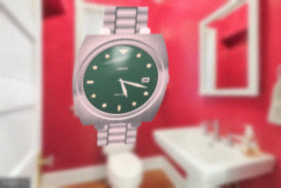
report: 5h18
